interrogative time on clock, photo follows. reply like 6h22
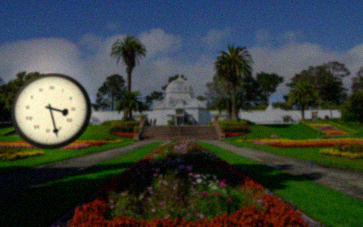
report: 3h27
